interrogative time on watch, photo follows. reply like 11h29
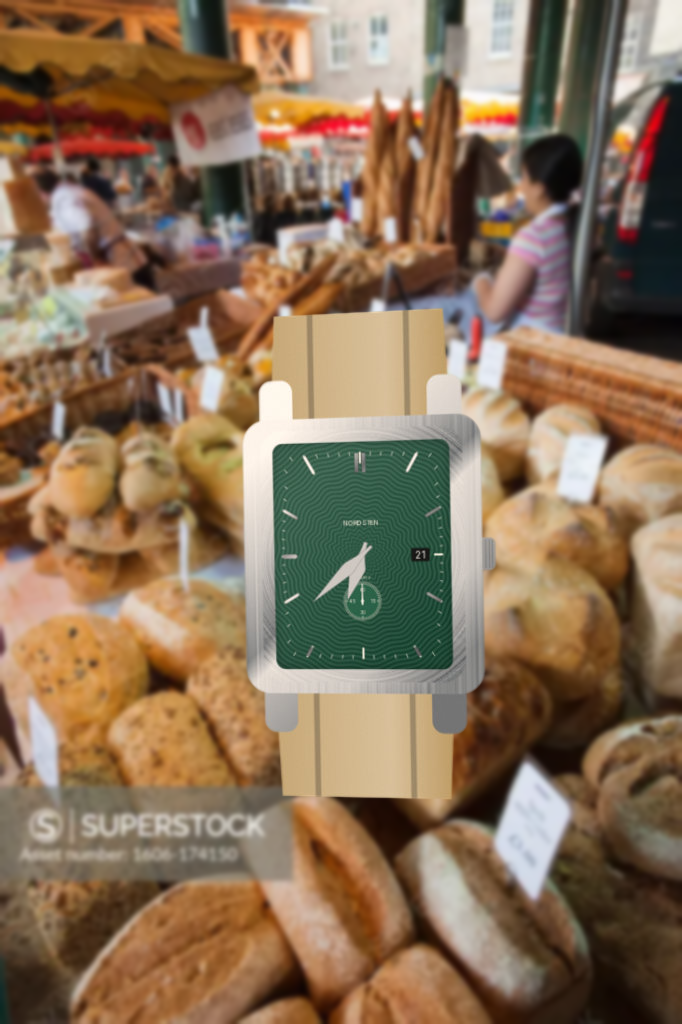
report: 6h38
